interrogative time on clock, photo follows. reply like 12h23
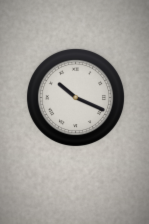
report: 10h19
